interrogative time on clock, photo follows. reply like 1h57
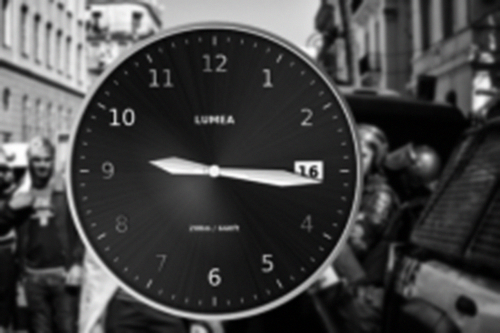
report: 9h16
